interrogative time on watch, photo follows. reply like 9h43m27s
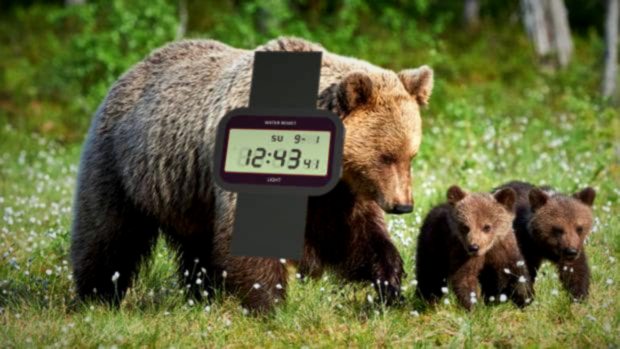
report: 12h43m41s
